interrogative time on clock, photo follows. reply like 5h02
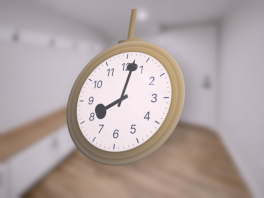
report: 8h02
